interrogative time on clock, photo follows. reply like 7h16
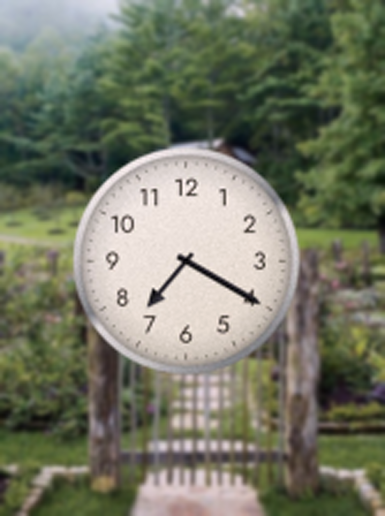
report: 7h20
